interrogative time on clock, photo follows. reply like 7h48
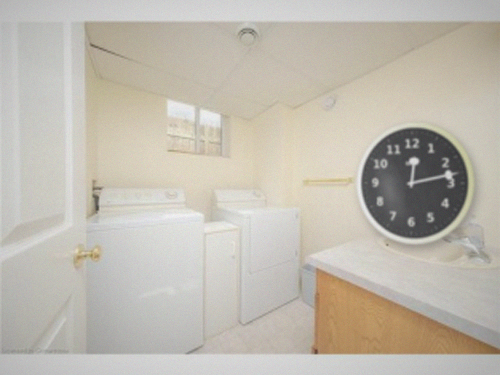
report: 12h13
